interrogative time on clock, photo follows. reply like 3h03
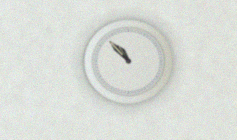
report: 10h53
